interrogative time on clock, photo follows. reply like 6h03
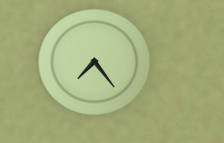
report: 7h24
